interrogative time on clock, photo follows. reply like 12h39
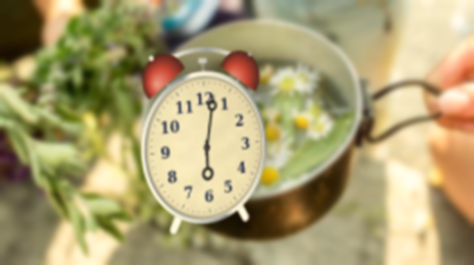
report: 6h02
